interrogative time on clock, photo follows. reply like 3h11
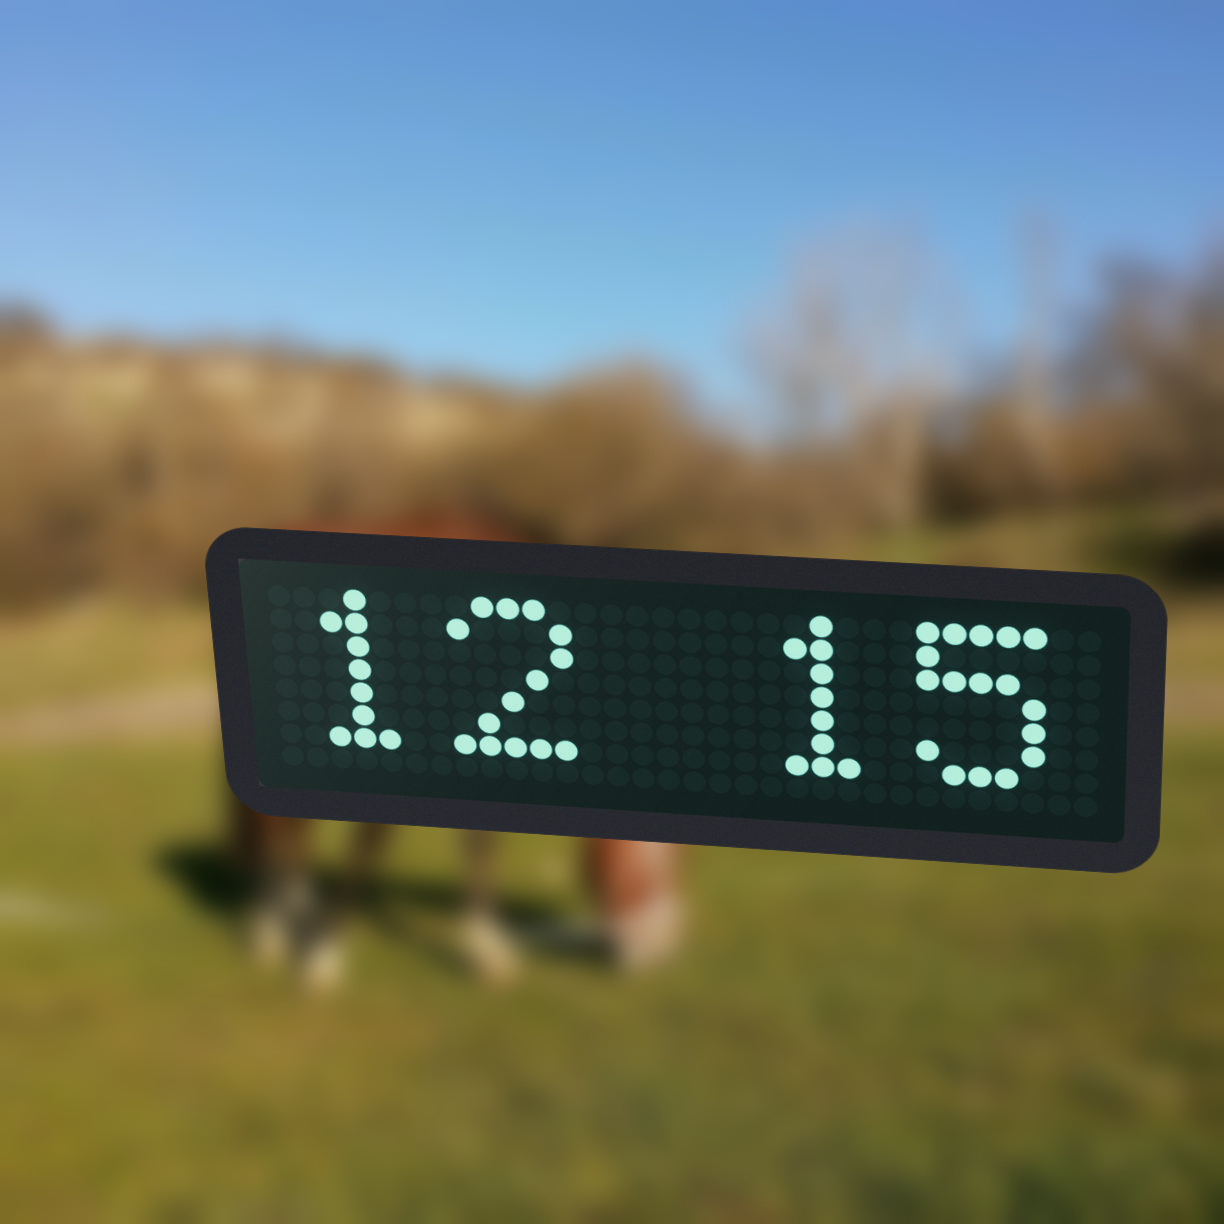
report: 12h15
